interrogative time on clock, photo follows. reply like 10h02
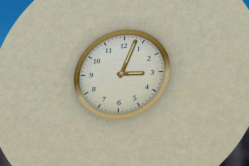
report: 3h03
